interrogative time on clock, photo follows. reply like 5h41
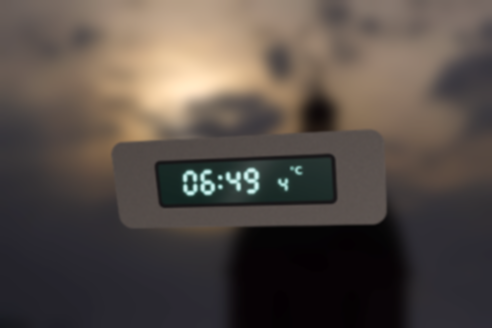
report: 6h49
